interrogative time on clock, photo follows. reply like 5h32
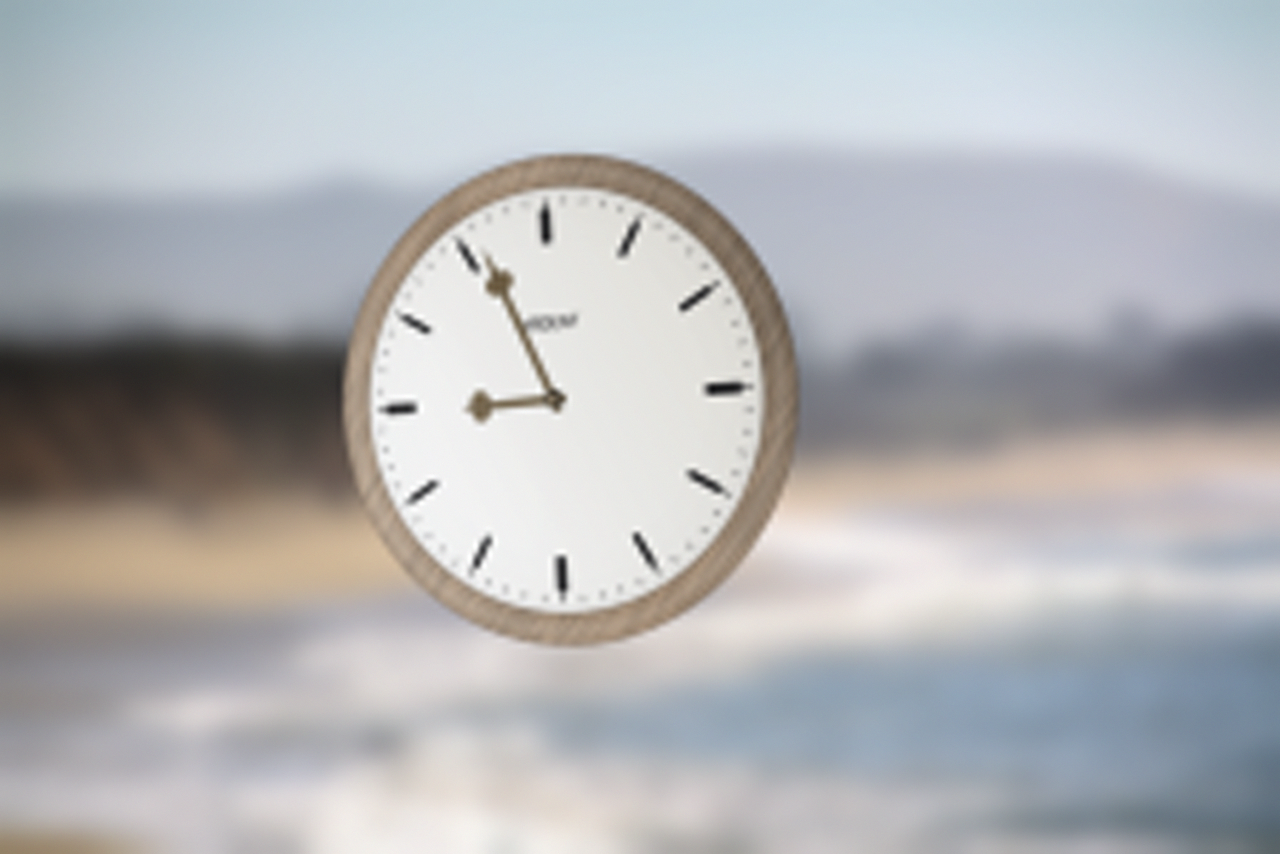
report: 8h56
